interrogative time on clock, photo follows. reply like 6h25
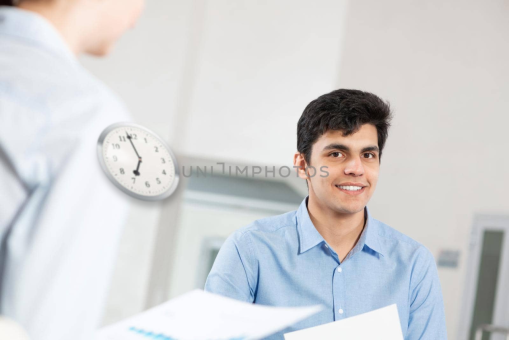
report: 6h58
